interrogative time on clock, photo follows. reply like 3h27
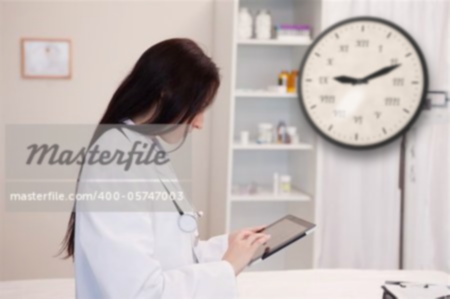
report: 9h11
